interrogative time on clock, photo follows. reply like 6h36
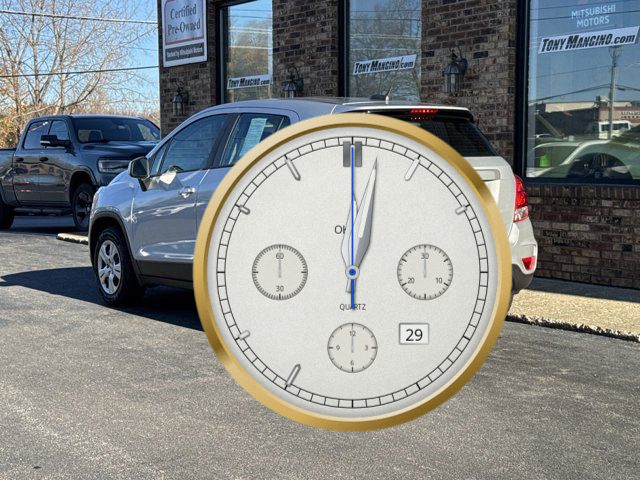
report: 12h02
